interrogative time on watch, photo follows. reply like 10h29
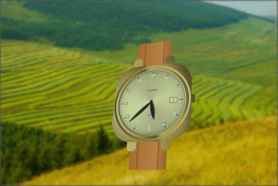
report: 5h38
